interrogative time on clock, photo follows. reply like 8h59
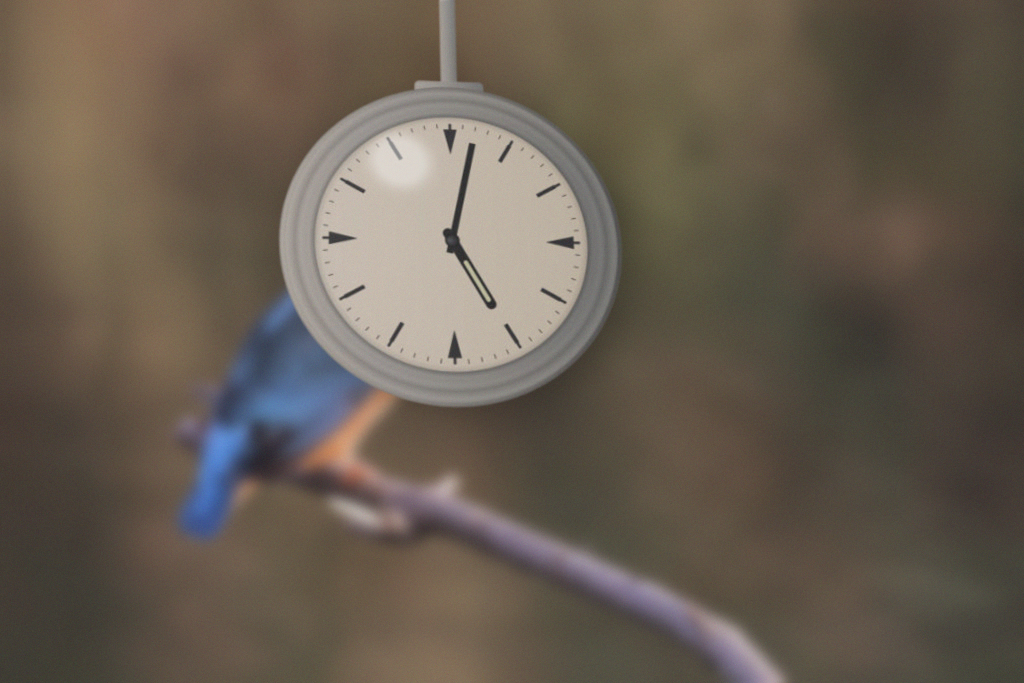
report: 5h02
